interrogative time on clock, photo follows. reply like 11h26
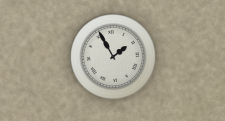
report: 1h56
